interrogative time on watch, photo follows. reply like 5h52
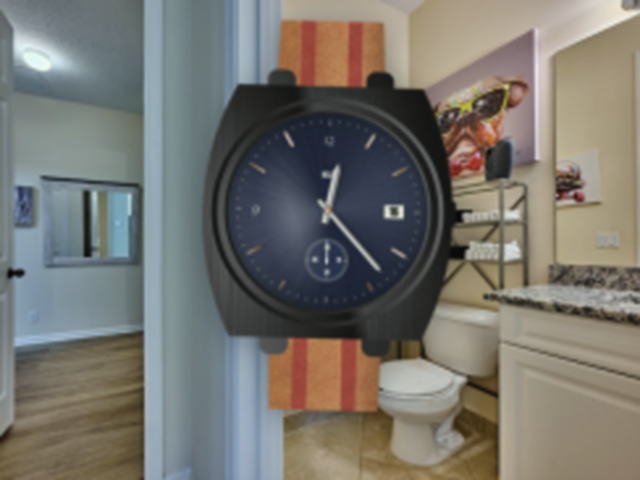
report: 12h23
